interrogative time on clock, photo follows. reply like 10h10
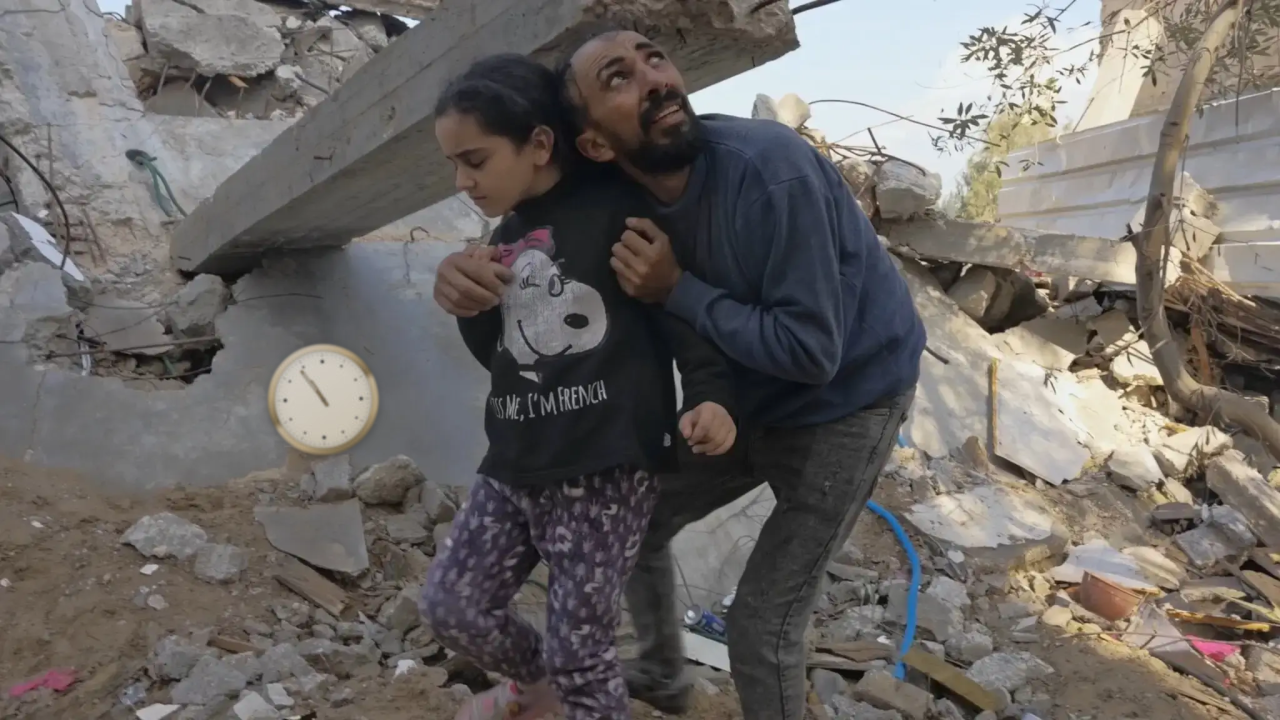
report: 10h54
